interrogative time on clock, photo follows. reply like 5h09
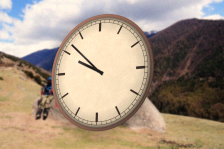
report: 9h52
